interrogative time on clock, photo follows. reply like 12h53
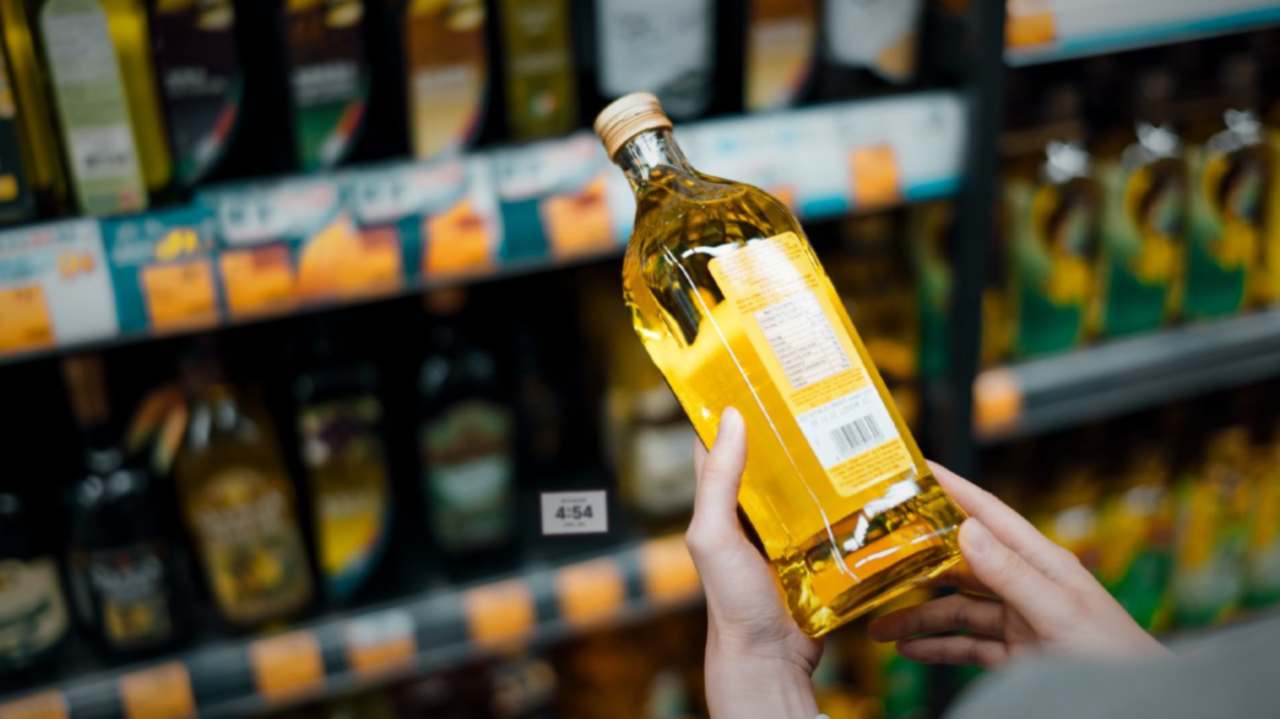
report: 4h54
